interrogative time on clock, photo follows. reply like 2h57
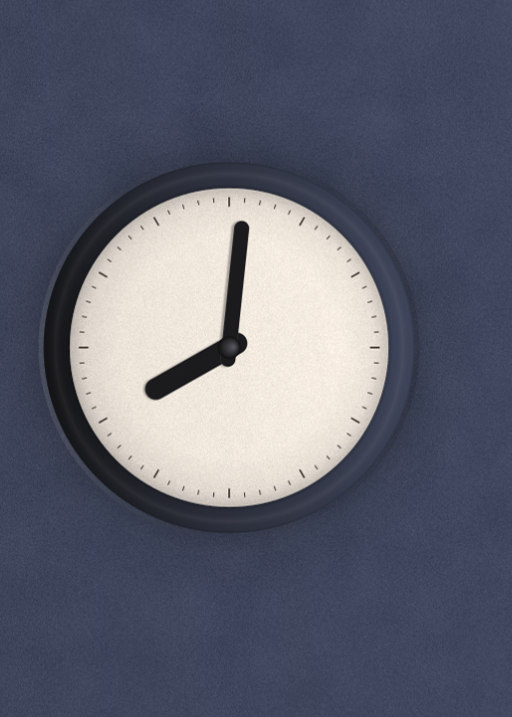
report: 8h01
